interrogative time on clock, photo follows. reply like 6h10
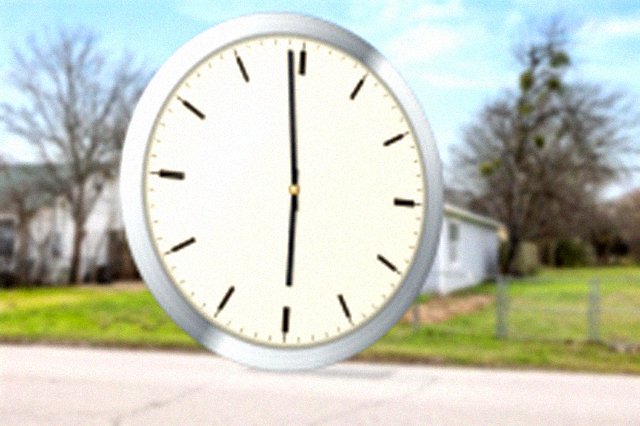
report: 5h59
